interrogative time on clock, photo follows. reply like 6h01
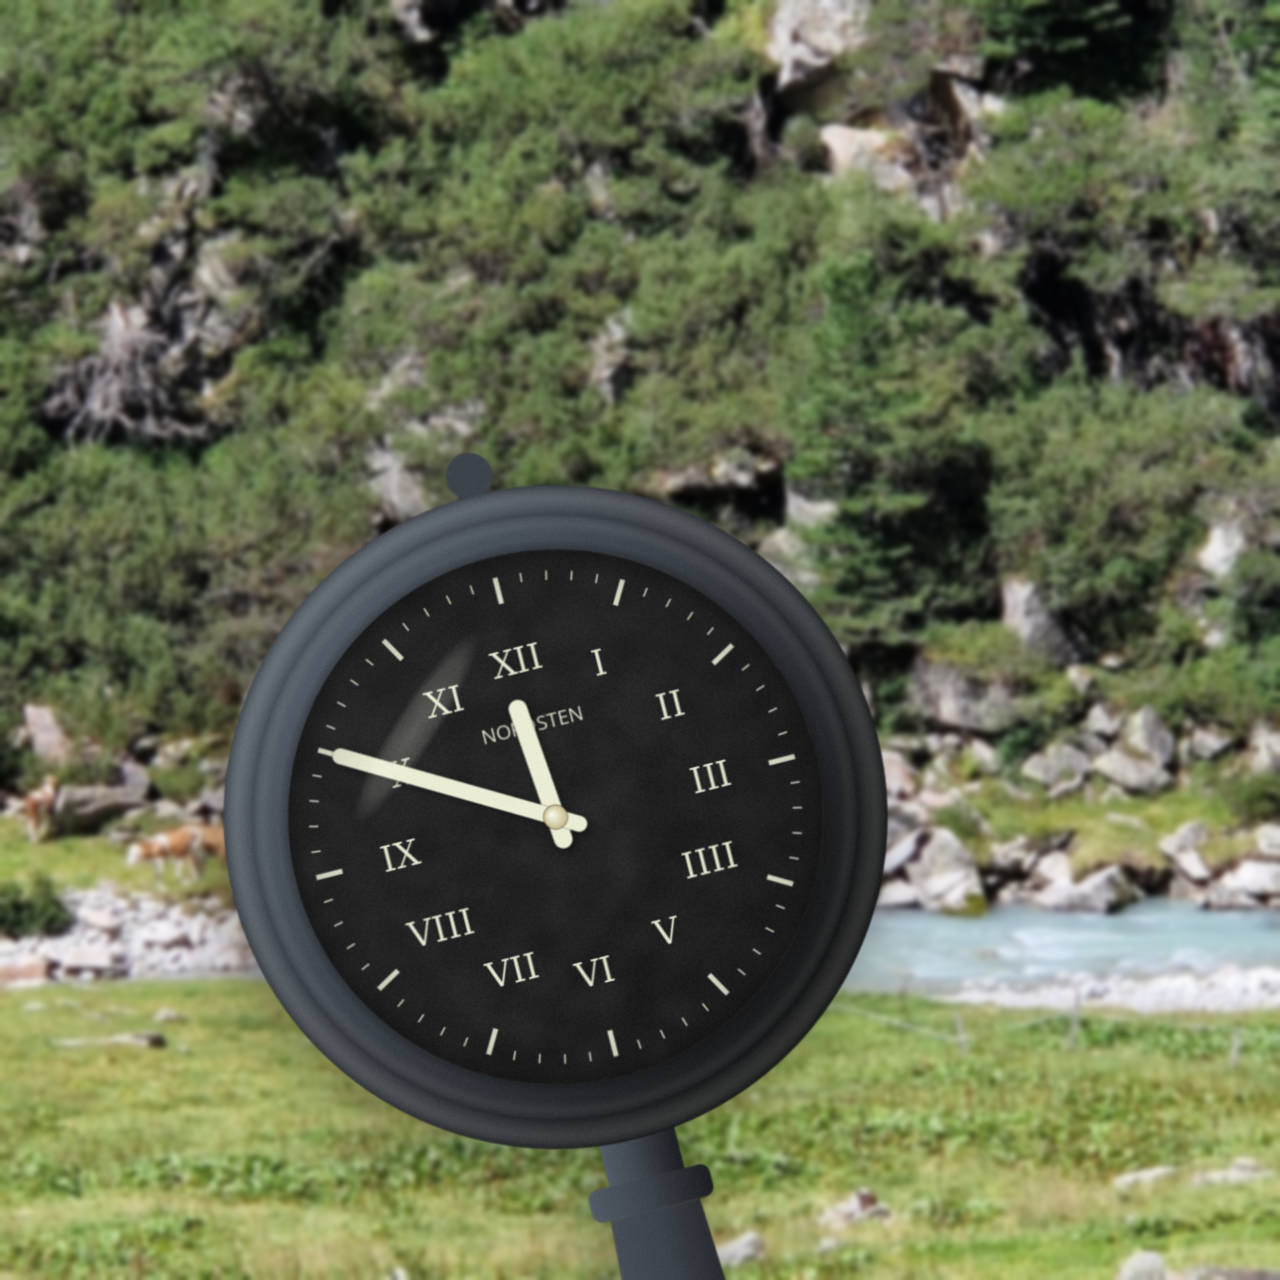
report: 11h50
